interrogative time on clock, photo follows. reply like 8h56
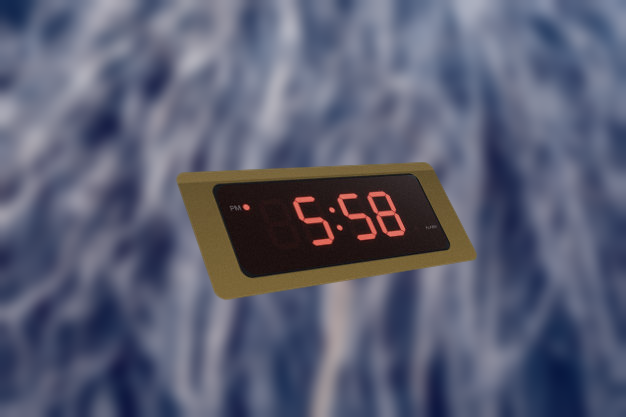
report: 5h58
